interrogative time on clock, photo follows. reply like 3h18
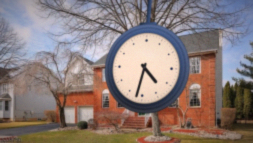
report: 4h32
